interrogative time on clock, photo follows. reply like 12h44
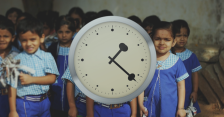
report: 1h22
